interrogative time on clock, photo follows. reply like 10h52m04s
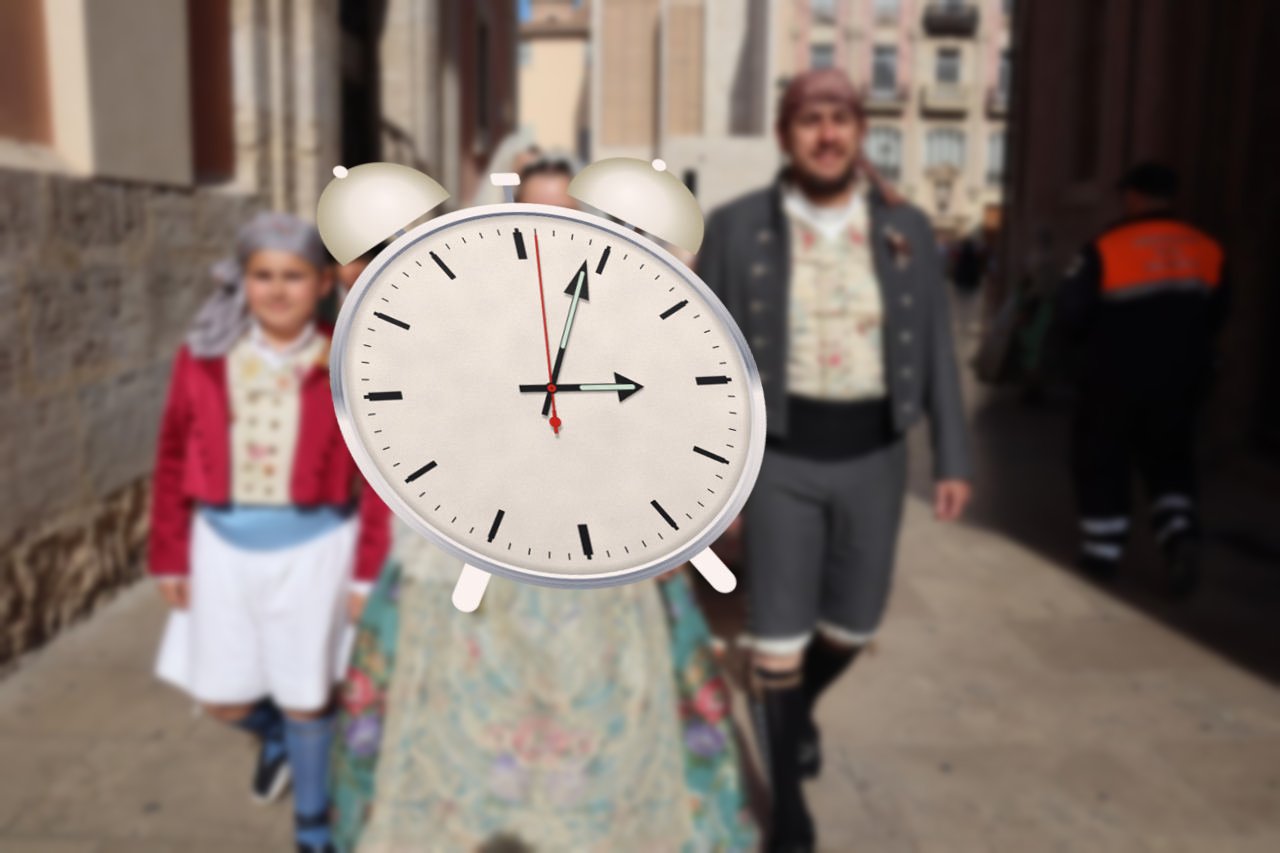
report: 3h04m01s
